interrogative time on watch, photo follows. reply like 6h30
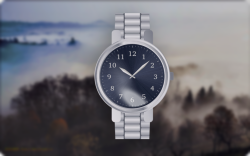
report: 10h08
